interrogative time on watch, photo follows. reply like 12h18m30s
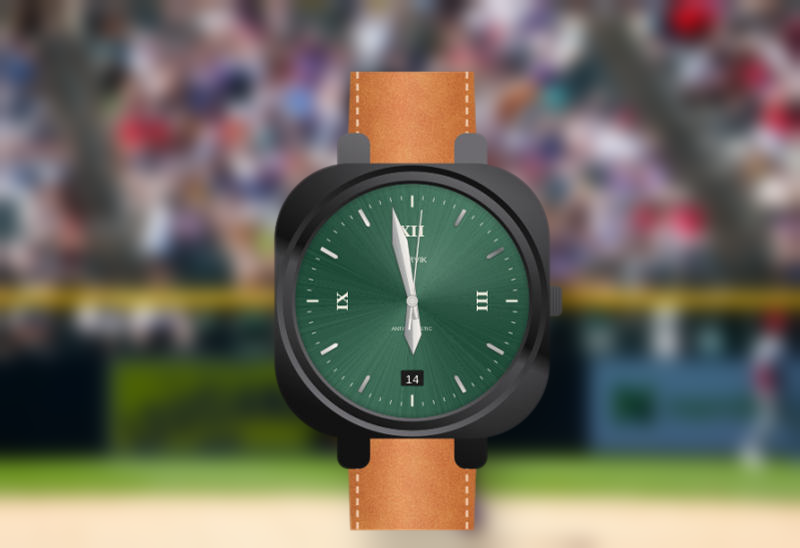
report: 5h58m01s
